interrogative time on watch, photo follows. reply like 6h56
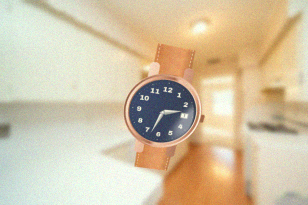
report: 2h33
